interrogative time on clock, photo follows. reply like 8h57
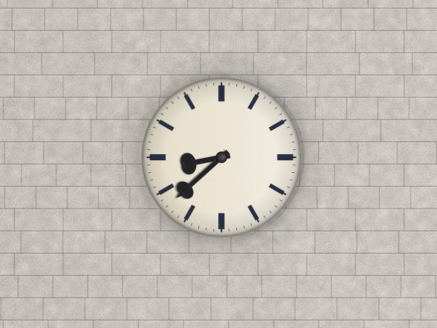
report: 8h38
